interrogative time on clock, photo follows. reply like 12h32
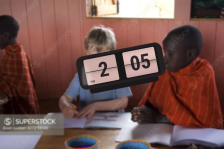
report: 2h05
